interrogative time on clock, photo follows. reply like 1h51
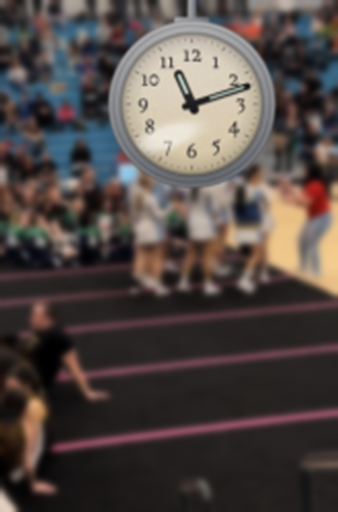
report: 11h12
